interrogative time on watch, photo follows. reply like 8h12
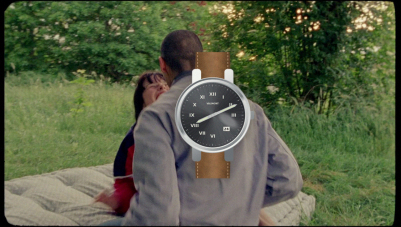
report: 8h11
